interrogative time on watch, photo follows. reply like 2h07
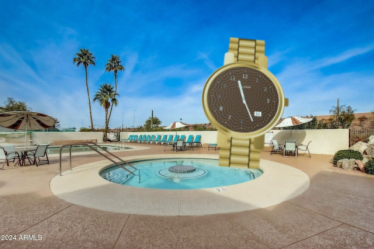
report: 11h26
